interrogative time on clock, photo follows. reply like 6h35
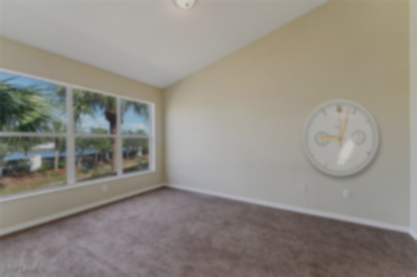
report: 9h03
